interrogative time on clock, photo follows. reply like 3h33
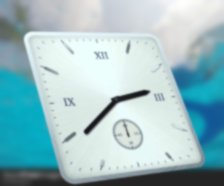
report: 2h39
